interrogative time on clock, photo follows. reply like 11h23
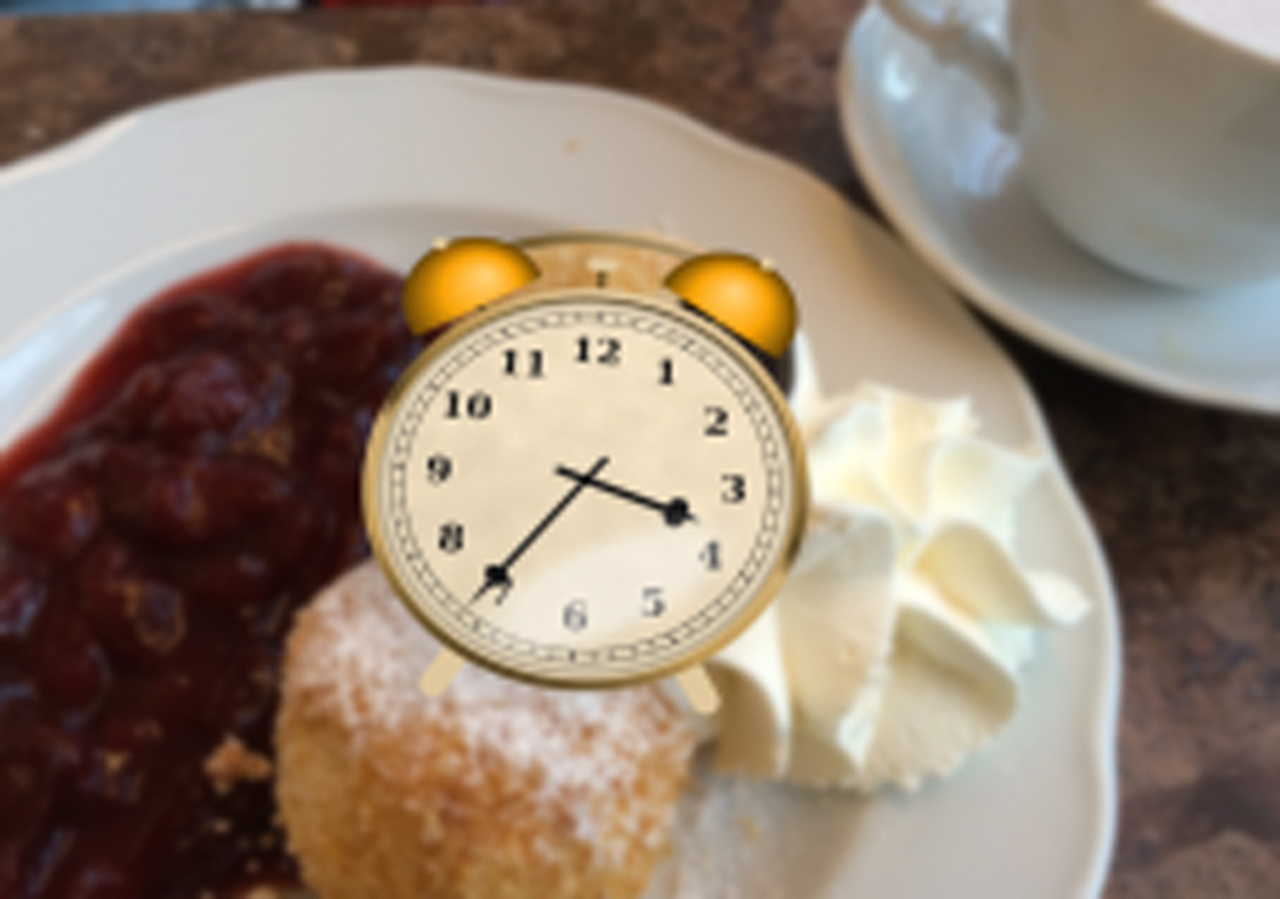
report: 3h36
